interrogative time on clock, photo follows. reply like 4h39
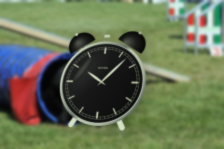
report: 10h07
